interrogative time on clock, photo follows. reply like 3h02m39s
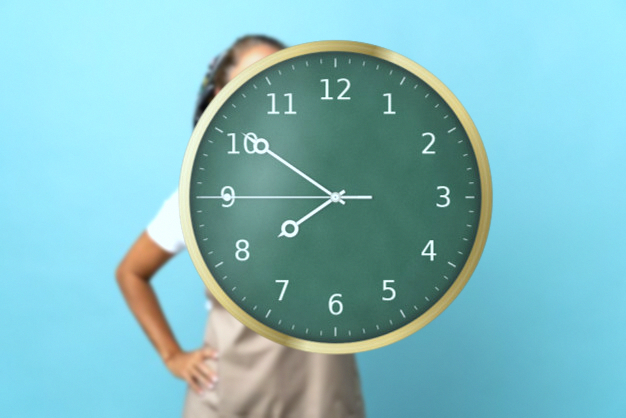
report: 7h50m45s
